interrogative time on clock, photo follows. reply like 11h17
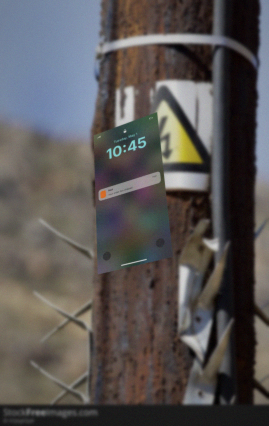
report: 10h45
